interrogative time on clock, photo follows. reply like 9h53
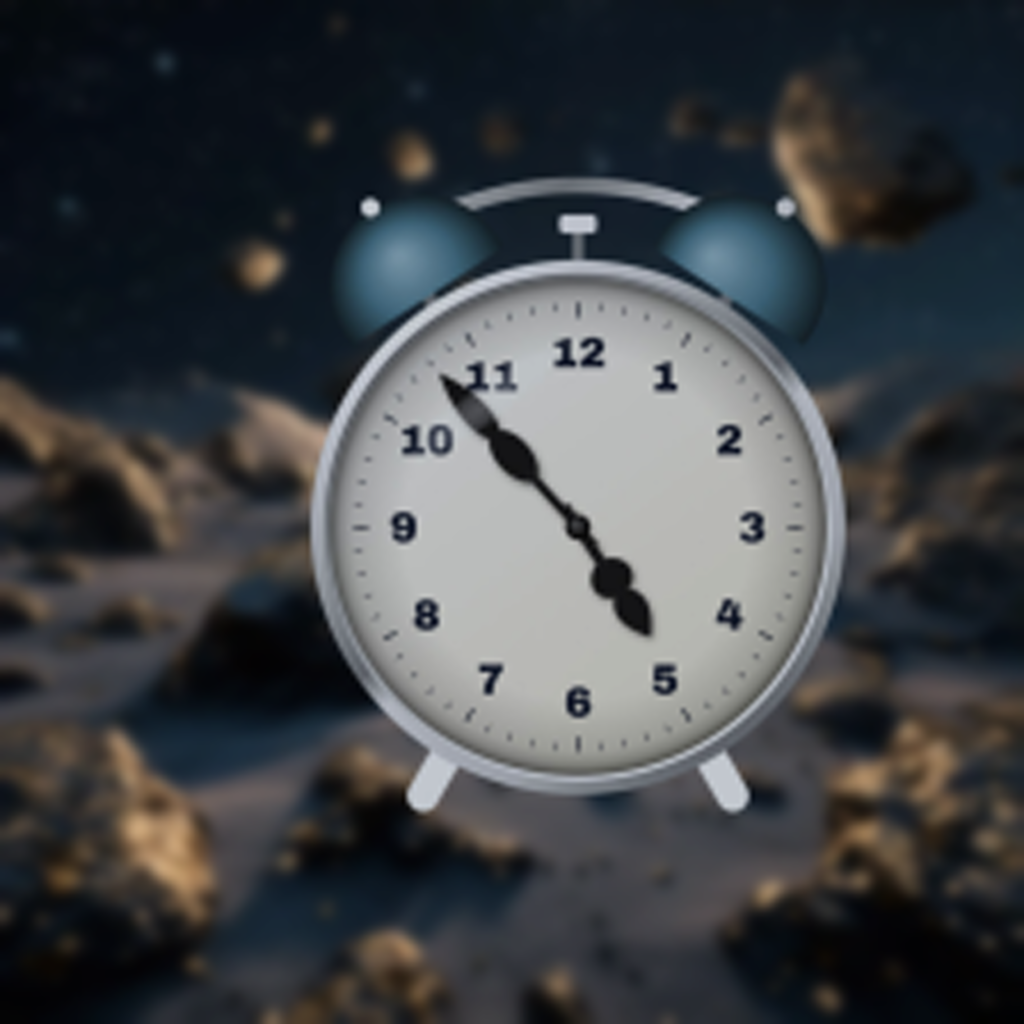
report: 4h53
